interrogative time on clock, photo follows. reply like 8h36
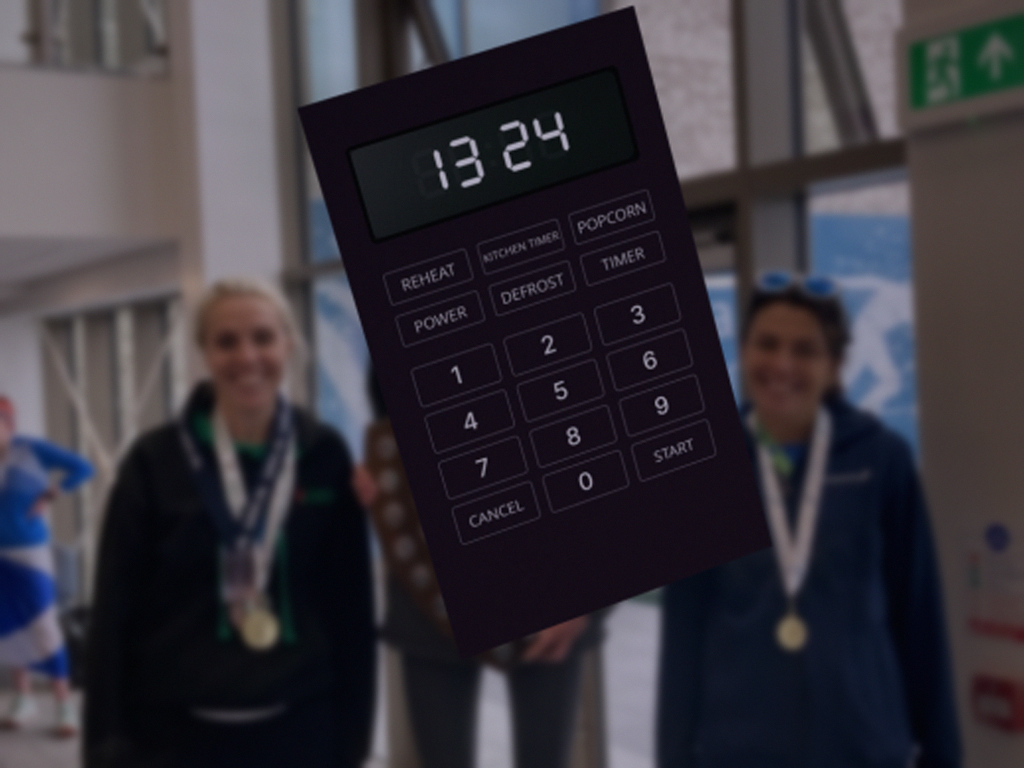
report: 13h24
